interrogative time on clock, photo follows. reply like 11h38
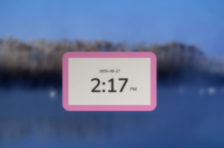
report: 2h17
